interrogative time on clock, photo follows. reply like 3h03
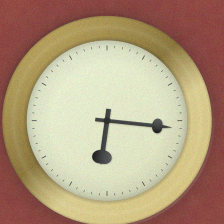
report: 6h16
